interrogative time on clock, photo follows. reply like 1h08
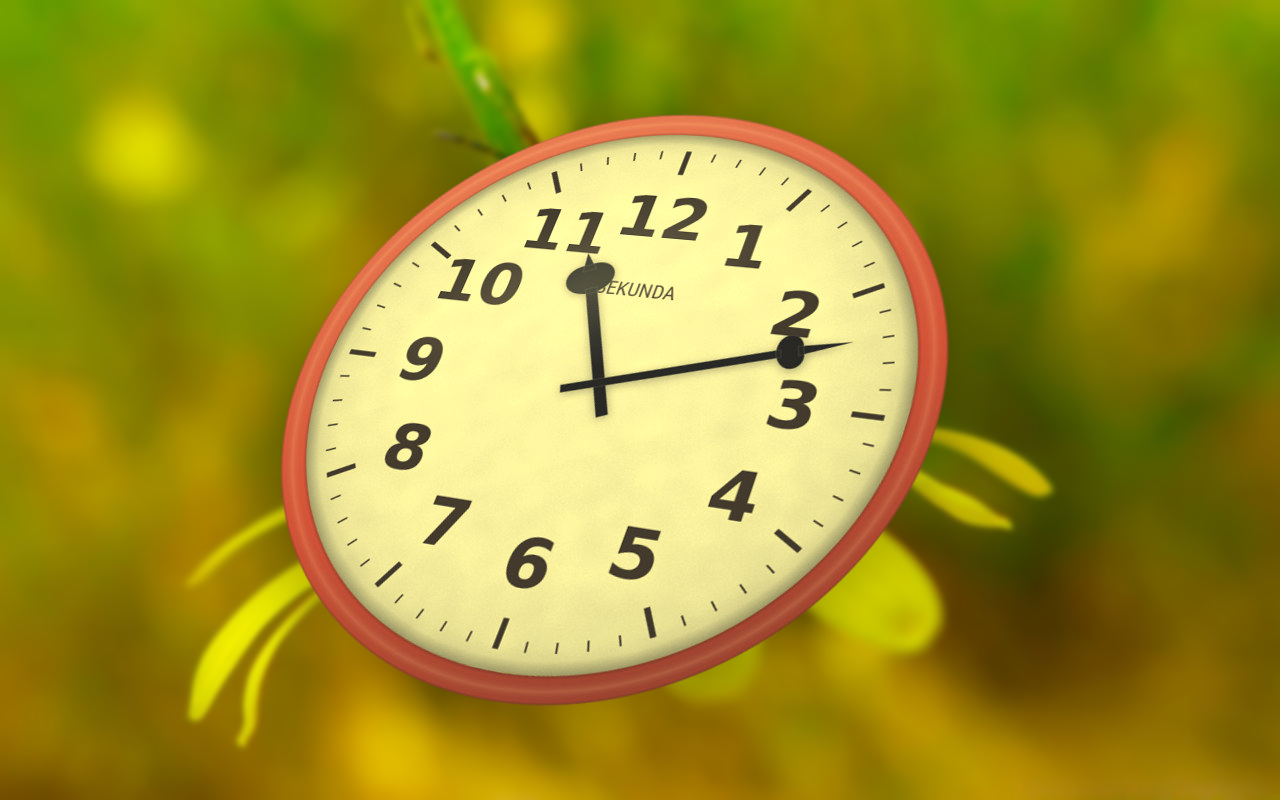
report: 11h12
